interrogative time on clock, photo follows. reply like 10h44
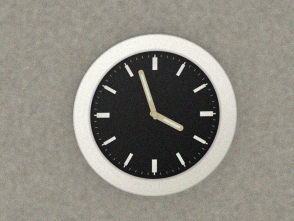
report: 3h57
